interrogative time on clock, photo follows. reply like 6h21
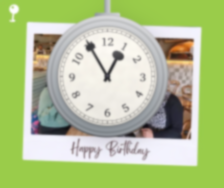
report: 12h55
